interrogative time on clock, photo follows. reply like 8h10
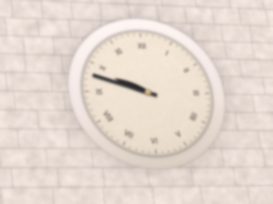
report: 9h48
